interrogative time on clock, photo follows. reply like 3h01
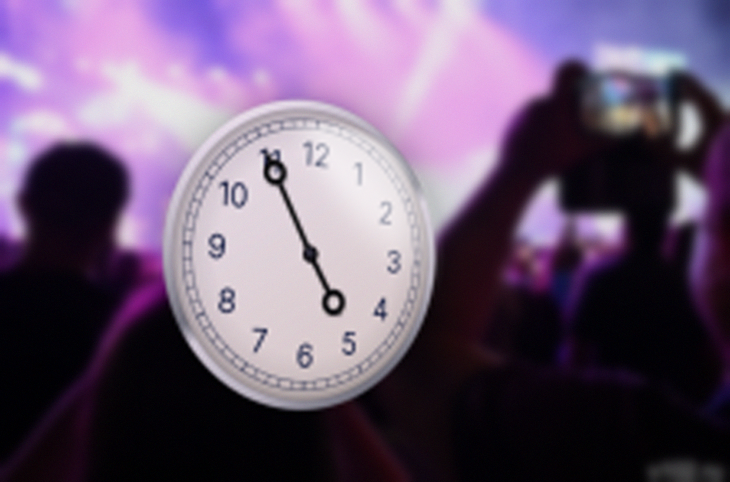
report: 4h55
